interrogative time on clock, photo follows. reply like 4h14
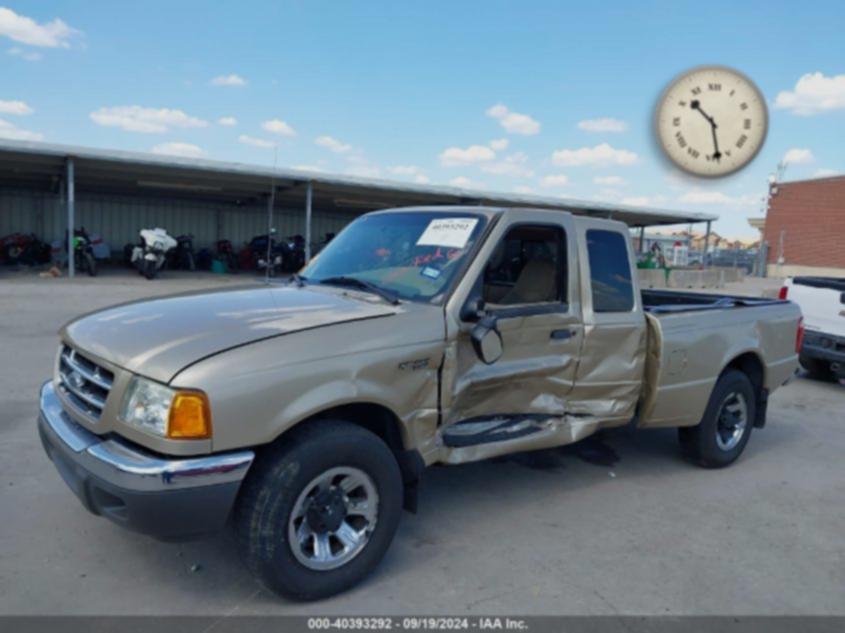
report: 10h28
